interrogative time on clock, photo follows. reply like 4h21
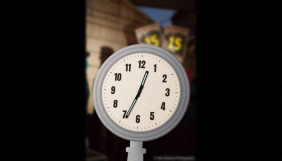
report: 12h34
